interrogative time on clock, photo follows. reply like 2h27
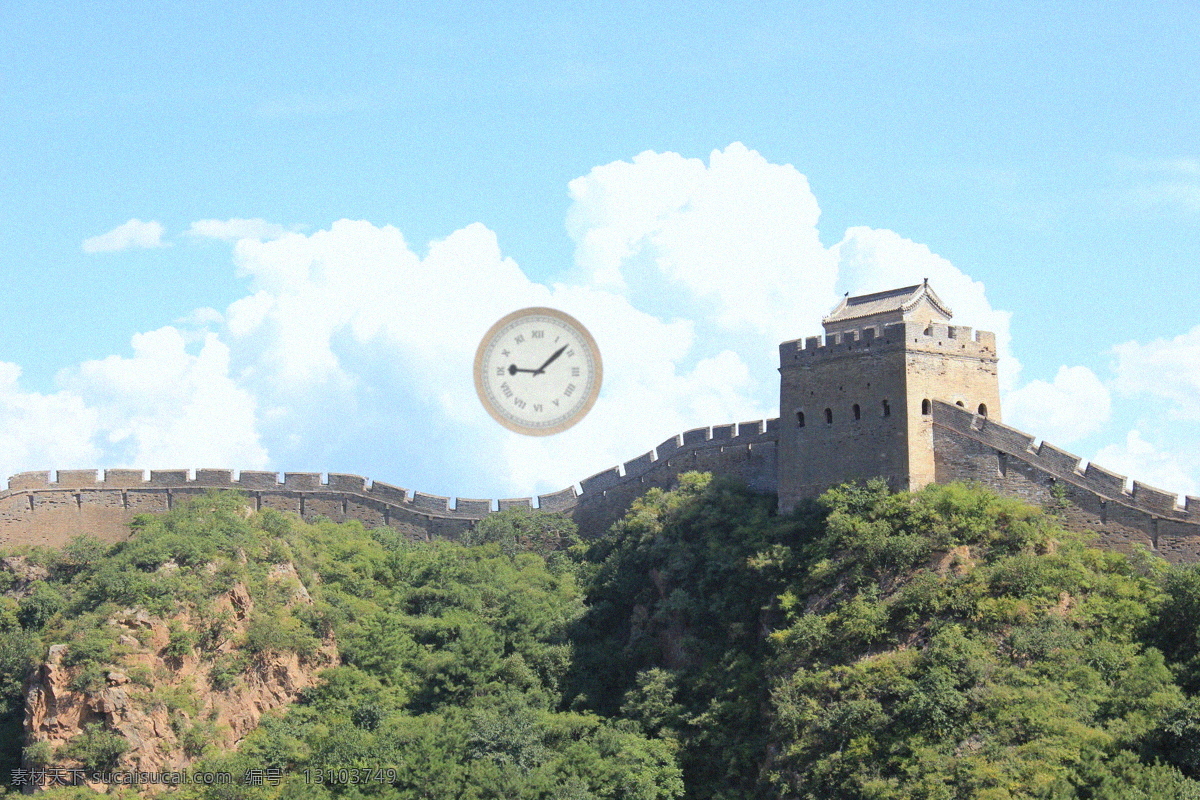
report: 9h08
